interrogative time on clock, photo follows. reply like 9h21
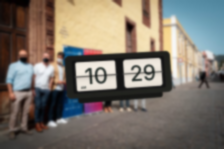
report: 10h29
